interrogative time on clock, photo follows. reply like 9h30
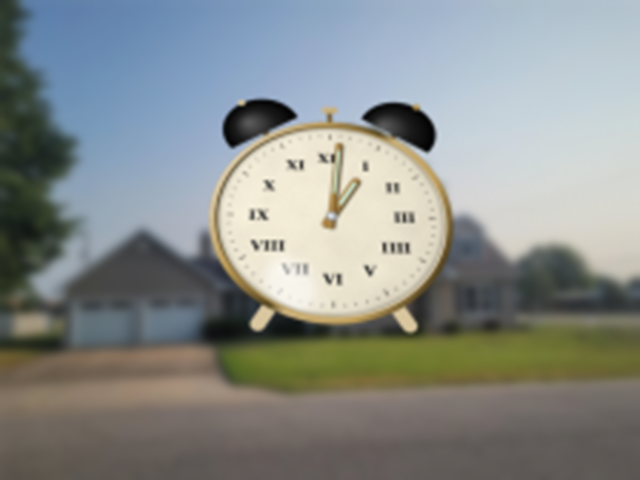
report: 1h01
